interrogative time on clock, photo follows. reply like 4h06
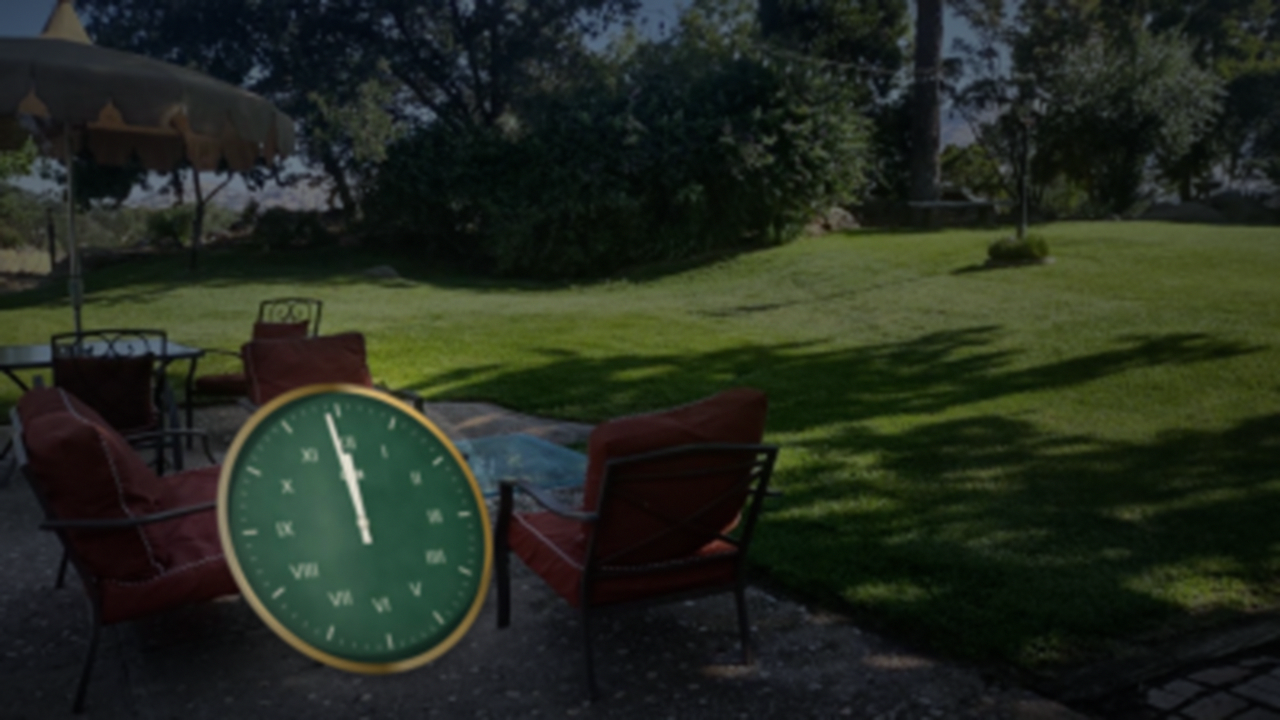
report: 11h59
